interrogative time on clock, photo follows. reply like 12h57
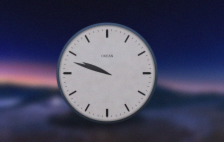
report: 9h48
